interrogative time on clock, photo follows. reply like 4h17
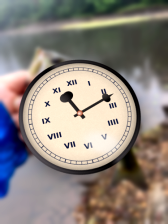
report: 11h12
